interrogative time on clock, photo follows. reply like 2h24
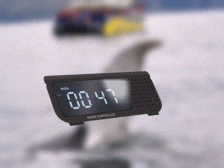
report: 0h47
